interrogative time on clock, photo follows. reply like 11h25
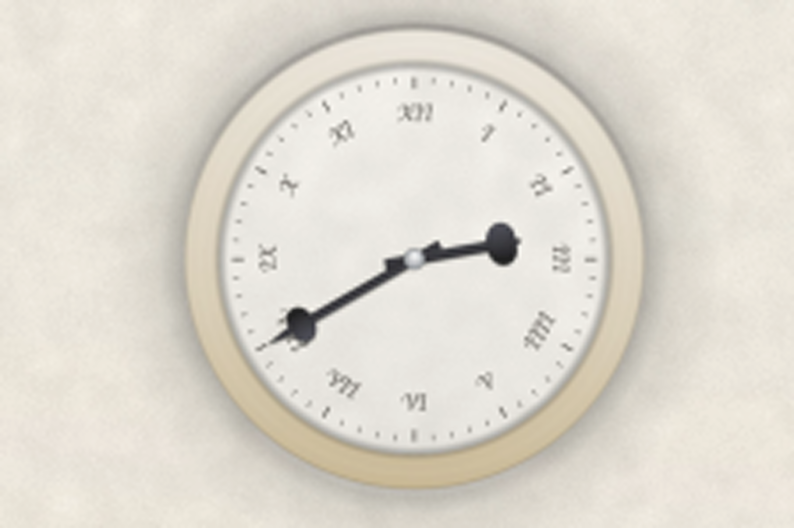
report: 2h40
